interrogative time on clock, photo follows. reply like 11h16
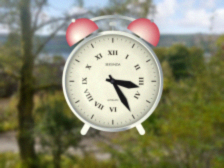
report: 3h25
